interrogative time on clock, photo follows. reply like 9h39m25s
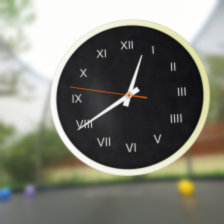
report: 12h39m47s
